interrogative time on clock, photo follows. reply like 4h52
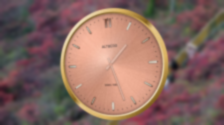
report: 1h27
